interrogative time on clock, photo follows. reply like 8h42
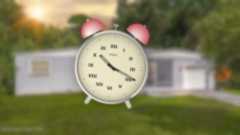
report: 10h19
